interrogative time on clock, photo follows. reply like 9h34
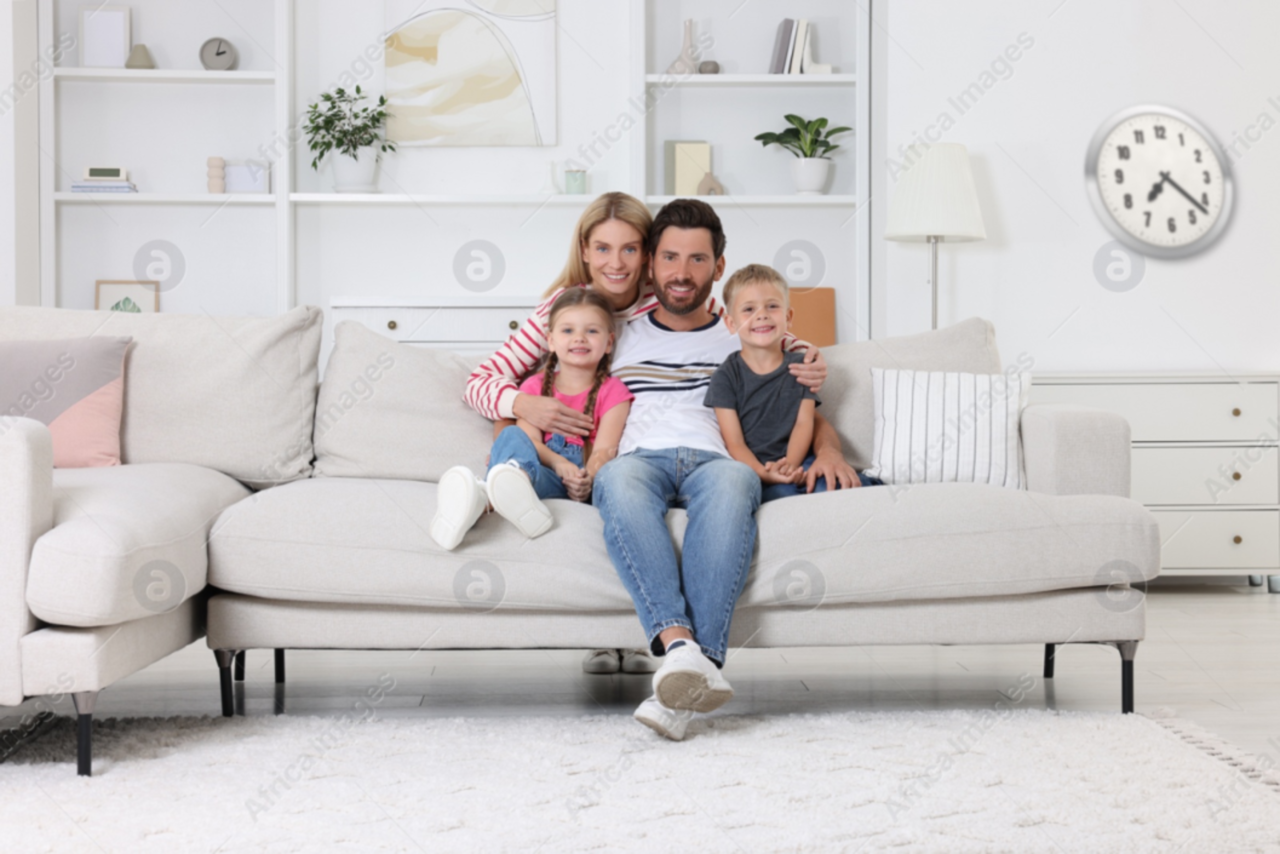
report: 7h22
